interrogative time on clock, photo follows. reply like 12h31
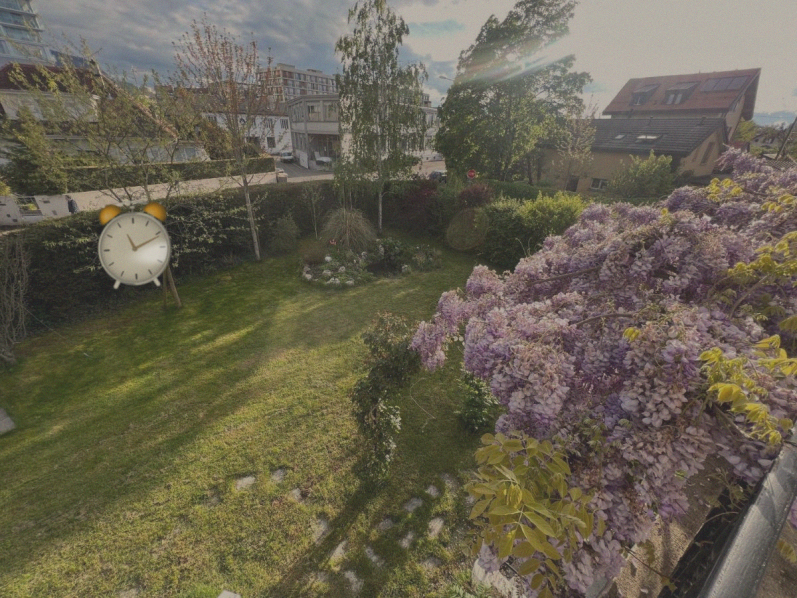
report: 11h11
